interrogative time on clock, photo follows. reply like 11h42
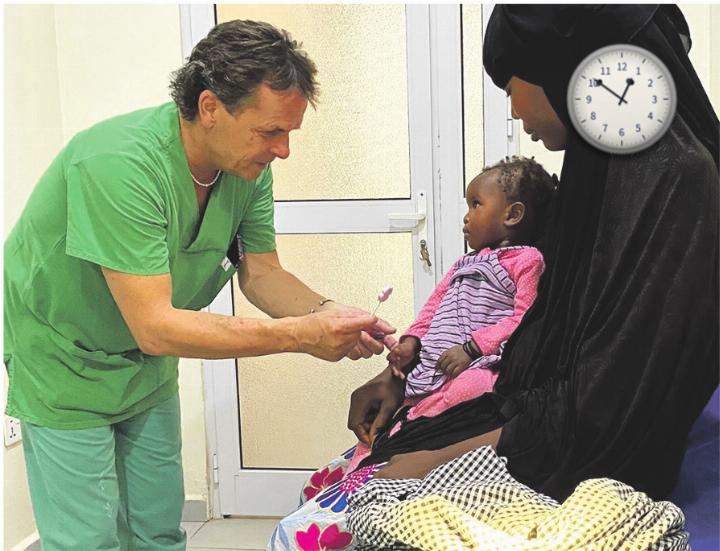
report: 12h51
